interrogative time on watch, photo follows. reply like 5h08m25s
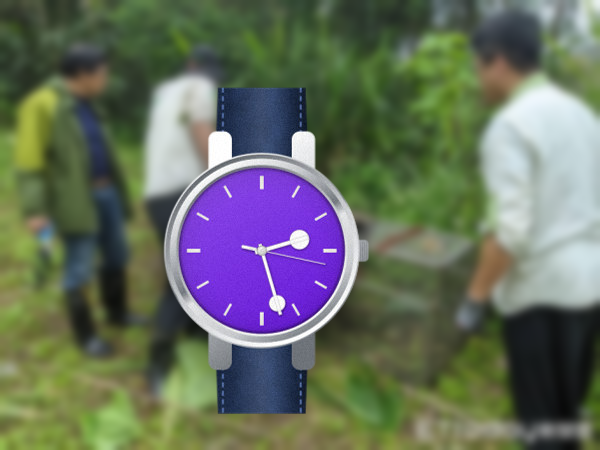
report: 2h27m17s
